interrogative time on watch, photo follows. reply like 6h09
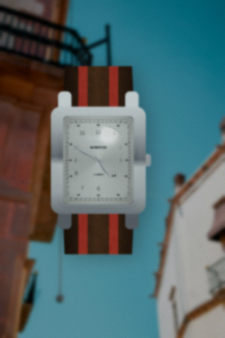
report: 4h50
